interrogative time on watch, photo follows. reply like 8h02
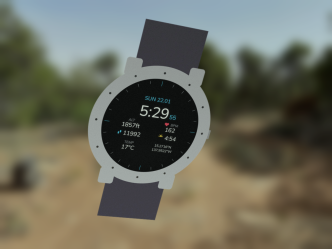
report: 5h29
